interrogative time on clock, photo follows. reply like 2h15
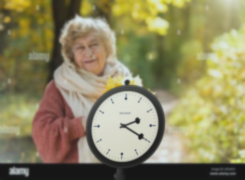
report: 2h20
